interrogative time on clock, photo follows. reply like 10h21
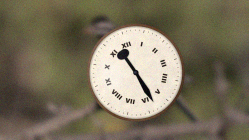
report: 11h28
